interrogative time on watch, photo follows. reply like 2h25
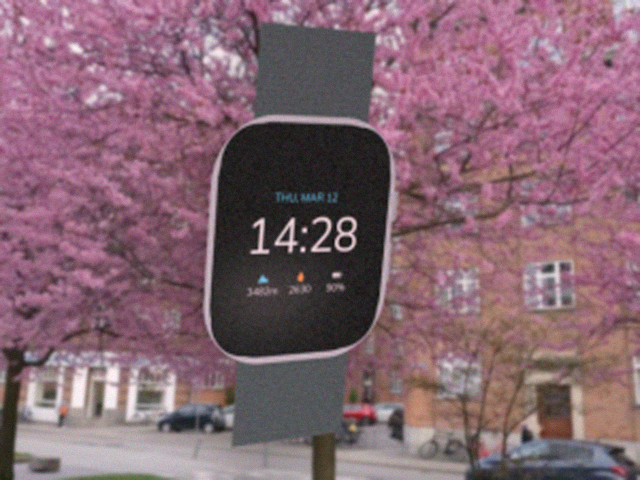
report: 14h28
